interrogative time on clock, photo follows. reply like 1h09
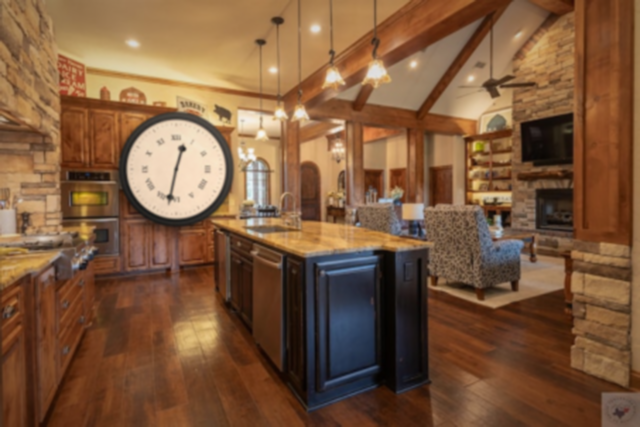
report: 12h32
